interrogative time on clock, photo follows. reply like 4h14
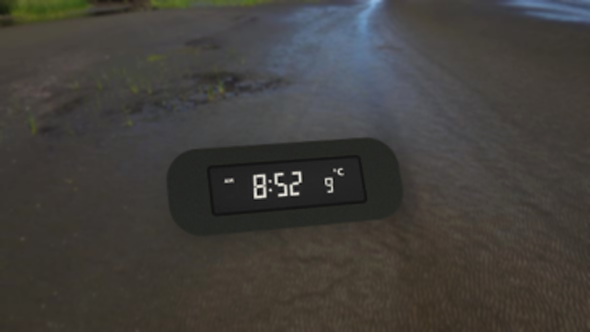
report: 8h52
